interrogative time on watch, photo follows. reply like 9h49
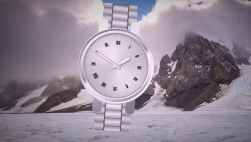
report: 1h50
